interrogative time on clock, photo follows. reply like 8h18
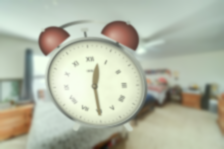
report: 12h30
